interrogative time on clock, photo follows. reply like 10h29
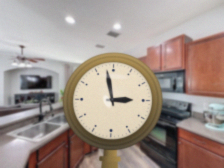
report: 2h58
